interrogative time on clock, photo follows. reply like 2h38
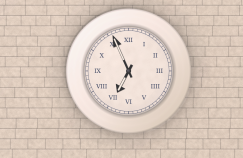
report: 6h56
